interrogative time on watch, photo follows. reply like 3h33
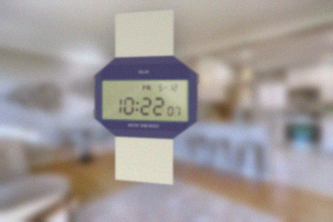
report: 10h22
